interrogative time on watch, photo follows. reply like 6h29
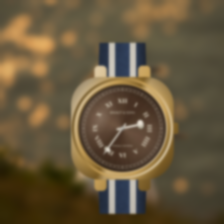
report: 2h36
